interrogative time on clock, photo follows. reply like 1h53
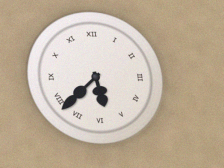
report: 5h38
